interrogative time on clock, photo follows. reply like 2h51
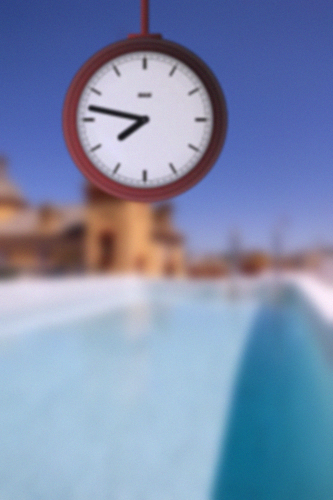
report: 7h47
